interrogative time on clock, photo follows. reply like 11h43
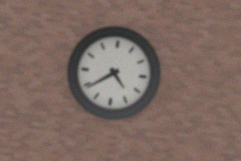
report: 4h39
